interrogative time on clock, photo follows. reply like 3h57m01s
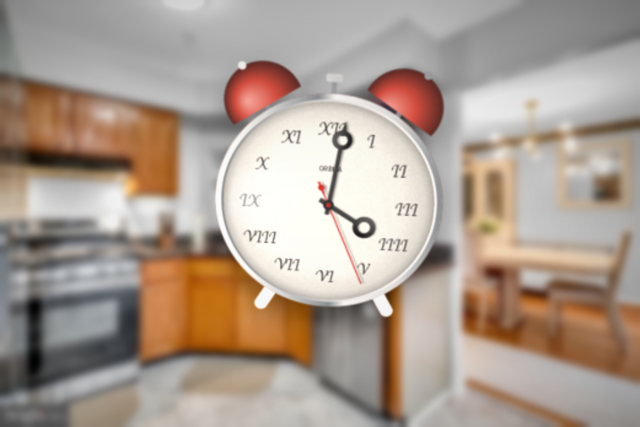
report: 4h01m26s
